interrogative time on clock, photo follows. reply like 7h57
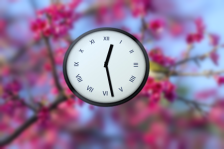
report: 12h28
